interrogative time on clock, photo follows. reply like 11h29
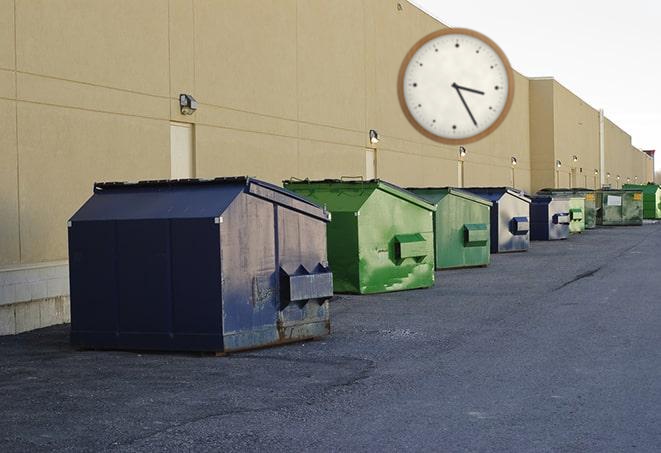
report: 3h25
